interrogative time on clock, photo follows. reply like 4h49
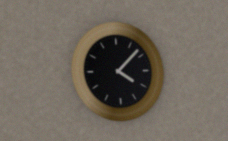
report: 4h08
